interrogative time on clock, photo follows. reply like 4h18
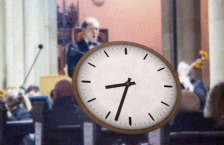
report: 8h33
